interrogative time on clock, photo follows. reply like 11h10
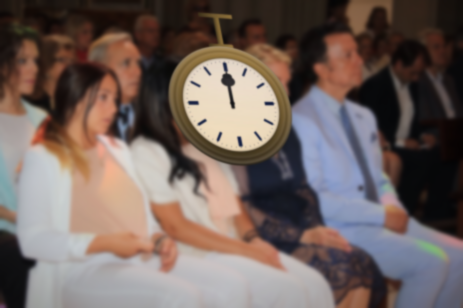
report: 12h00
